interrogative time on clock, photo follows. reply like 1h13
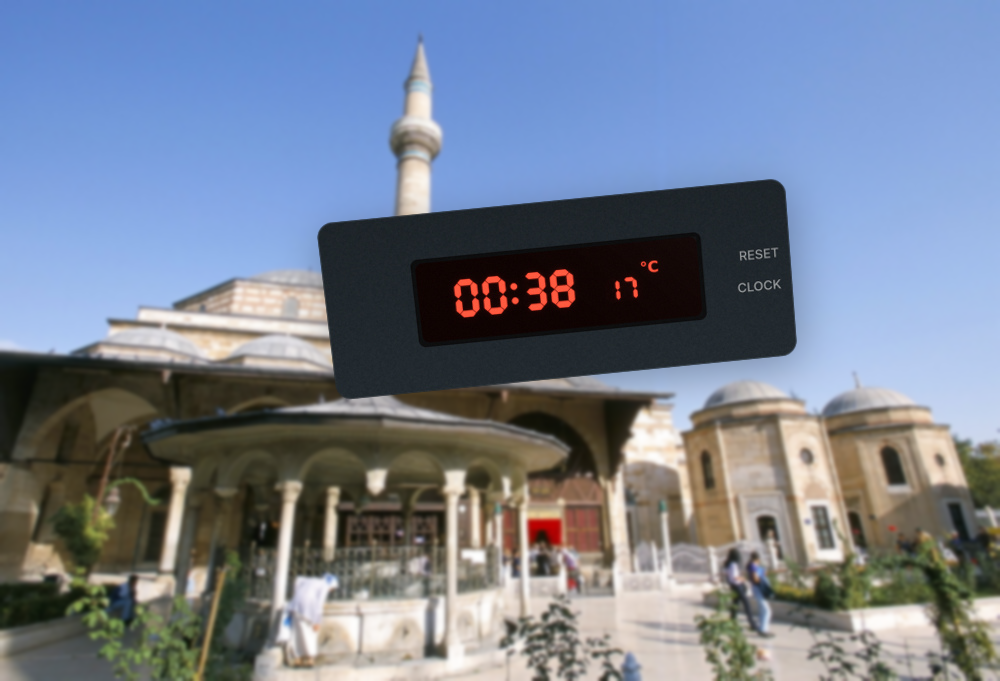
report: 0h38
